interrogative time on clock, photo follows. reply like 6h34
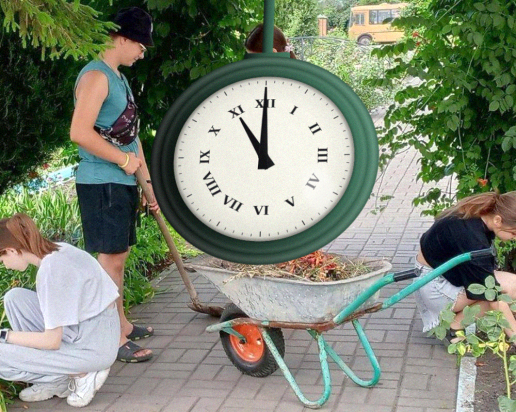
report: 11h00
